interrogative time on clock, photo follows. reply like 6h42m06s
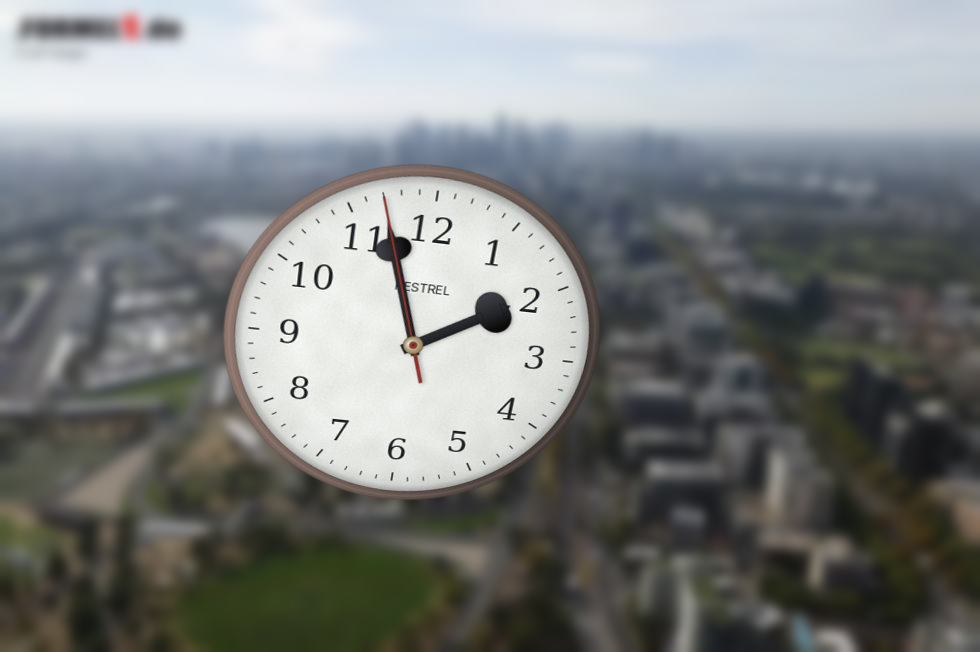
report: 1h56m57s
